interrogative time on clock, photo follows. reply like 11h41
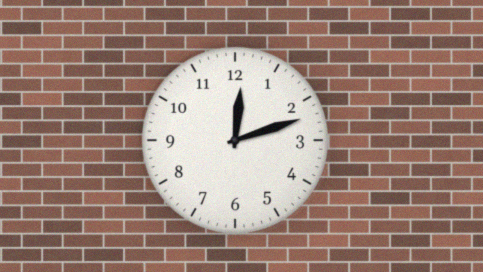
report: 12h12
